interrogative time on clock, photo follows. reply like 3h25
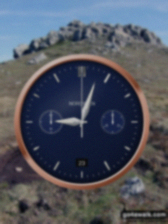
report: 9h03
